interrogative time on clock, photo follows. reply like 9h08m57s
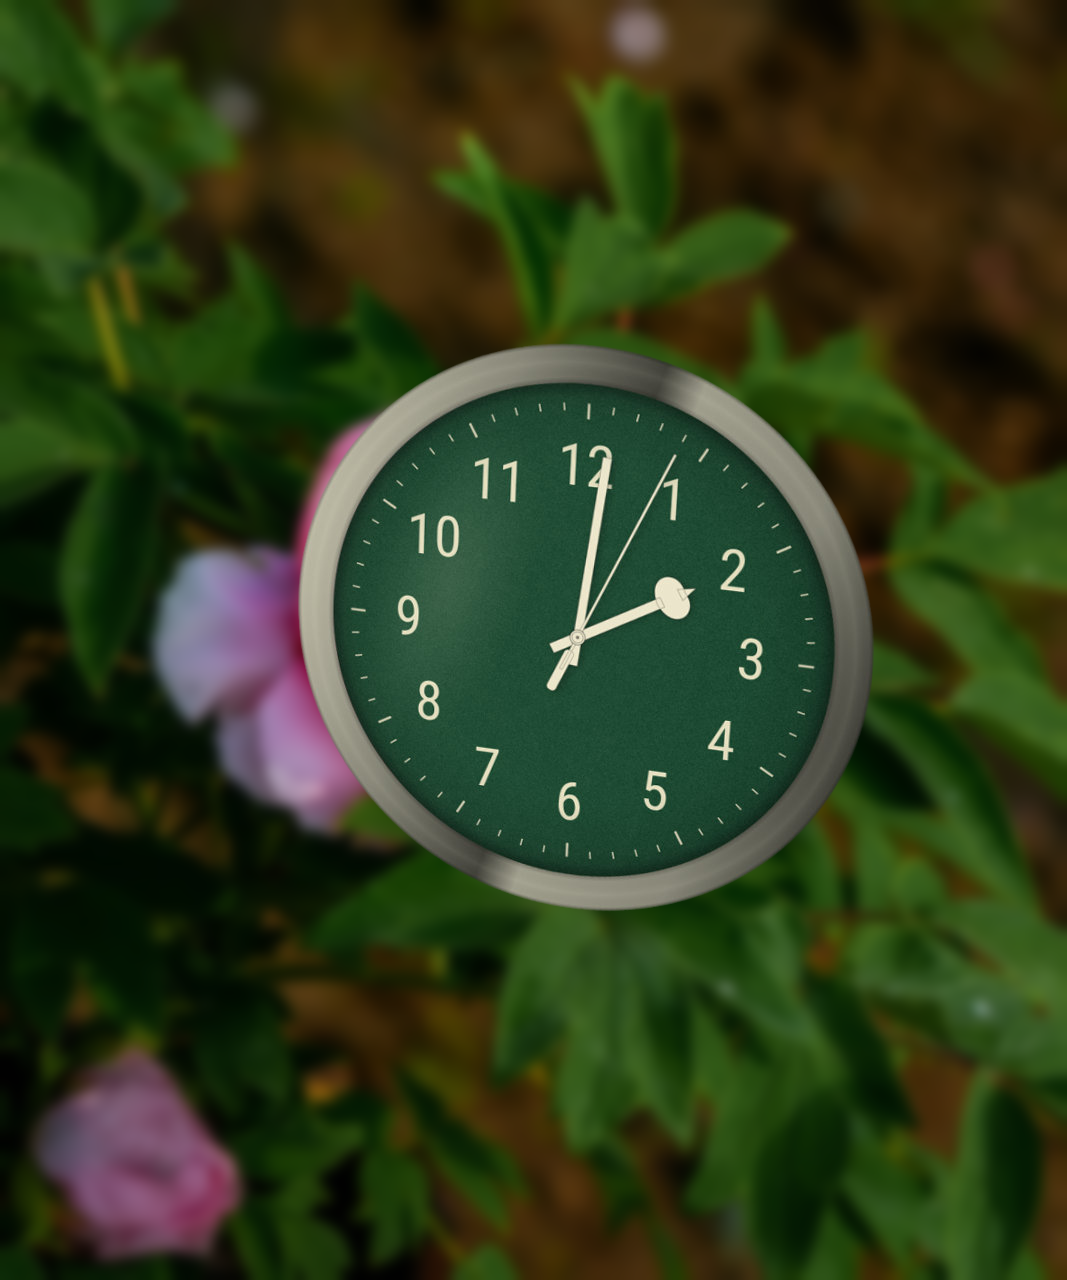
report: 2h01m04s
